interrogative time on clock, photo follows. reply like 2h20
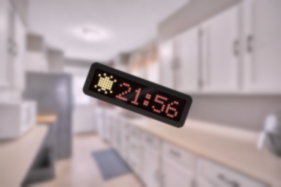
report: 21h56
